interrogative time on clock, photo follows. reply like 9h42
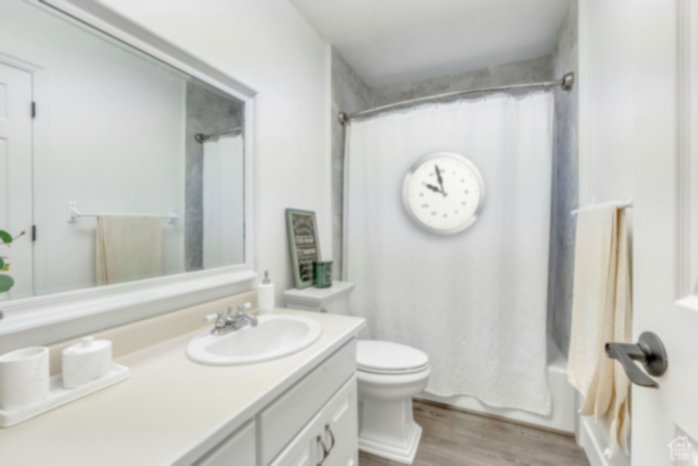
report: 9h58
